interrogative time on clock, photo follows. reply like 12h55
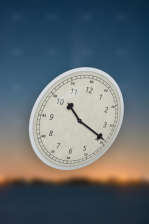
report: 10h19
